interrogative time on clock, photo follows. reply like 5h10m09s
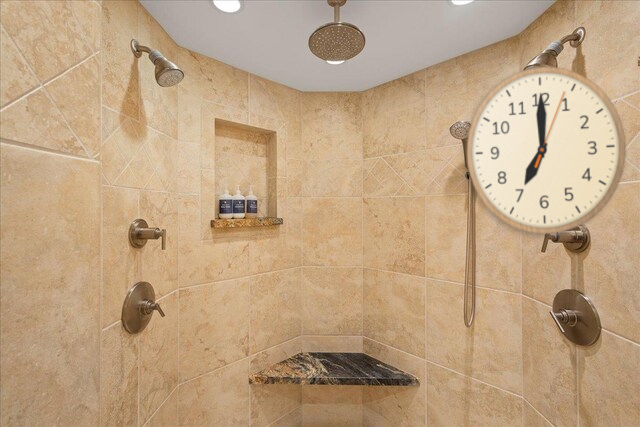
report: 7h00m04s
